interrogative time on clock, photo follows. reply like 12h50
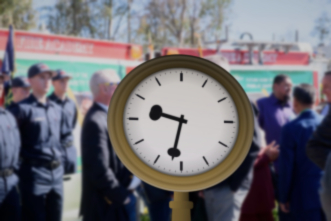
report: 9h32
